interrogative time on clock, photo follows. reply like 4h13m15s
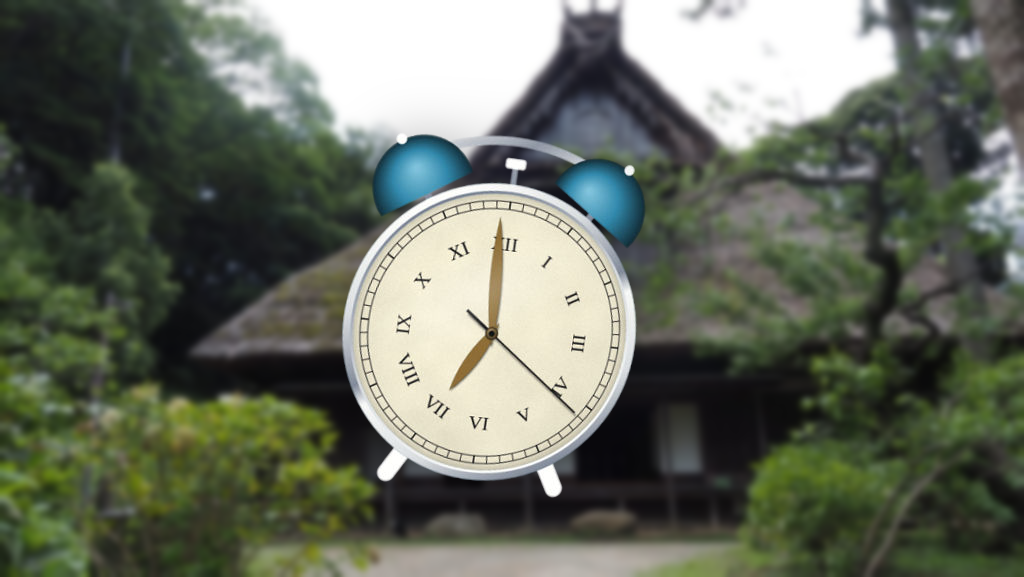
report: 6h59m21s
